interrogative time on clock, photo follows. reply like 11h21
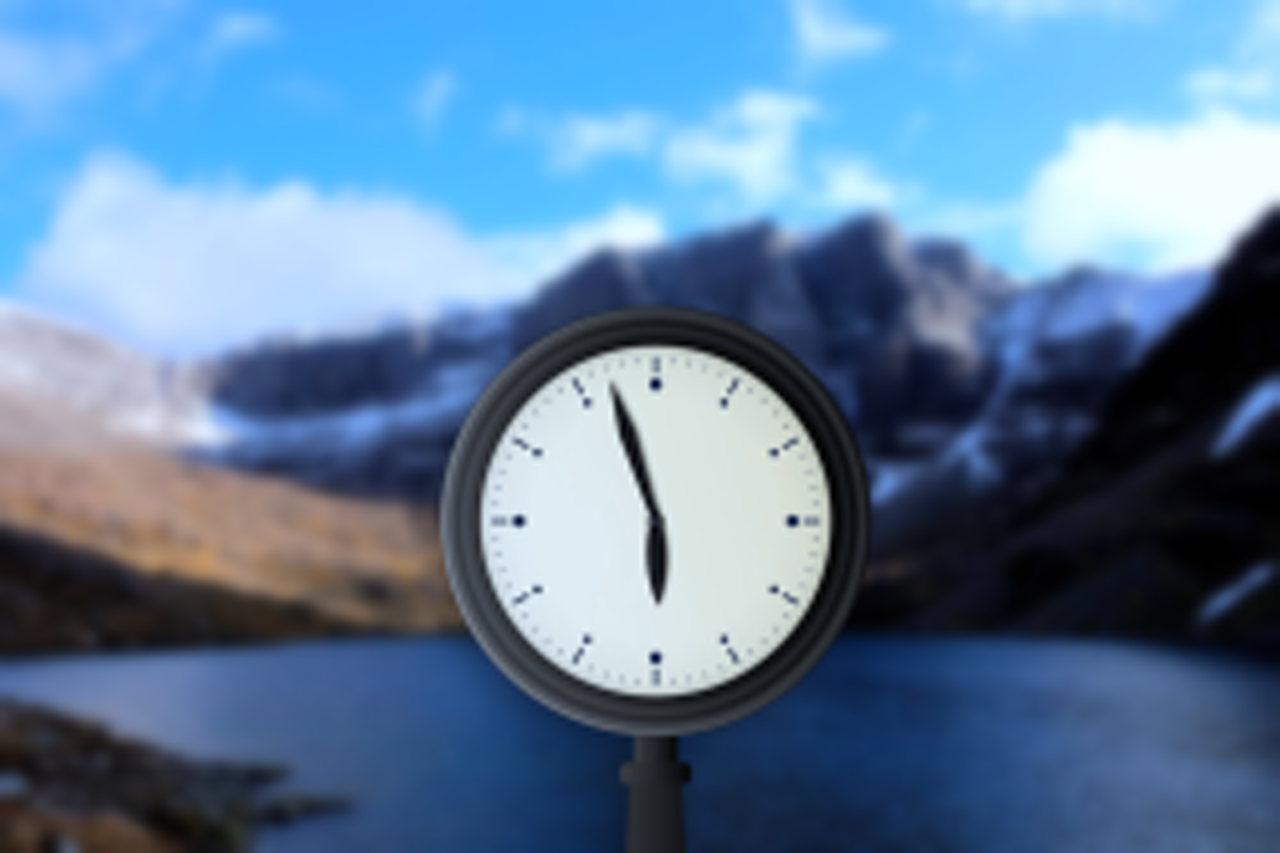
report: 5h57
